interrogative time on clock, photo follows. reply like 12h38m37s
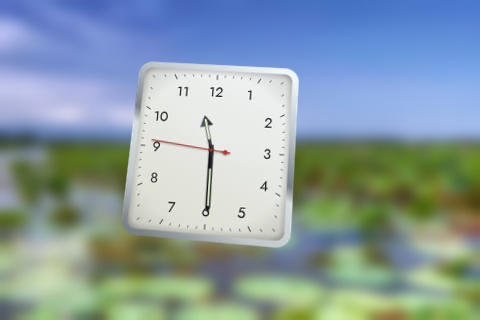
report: 11h29m46s
